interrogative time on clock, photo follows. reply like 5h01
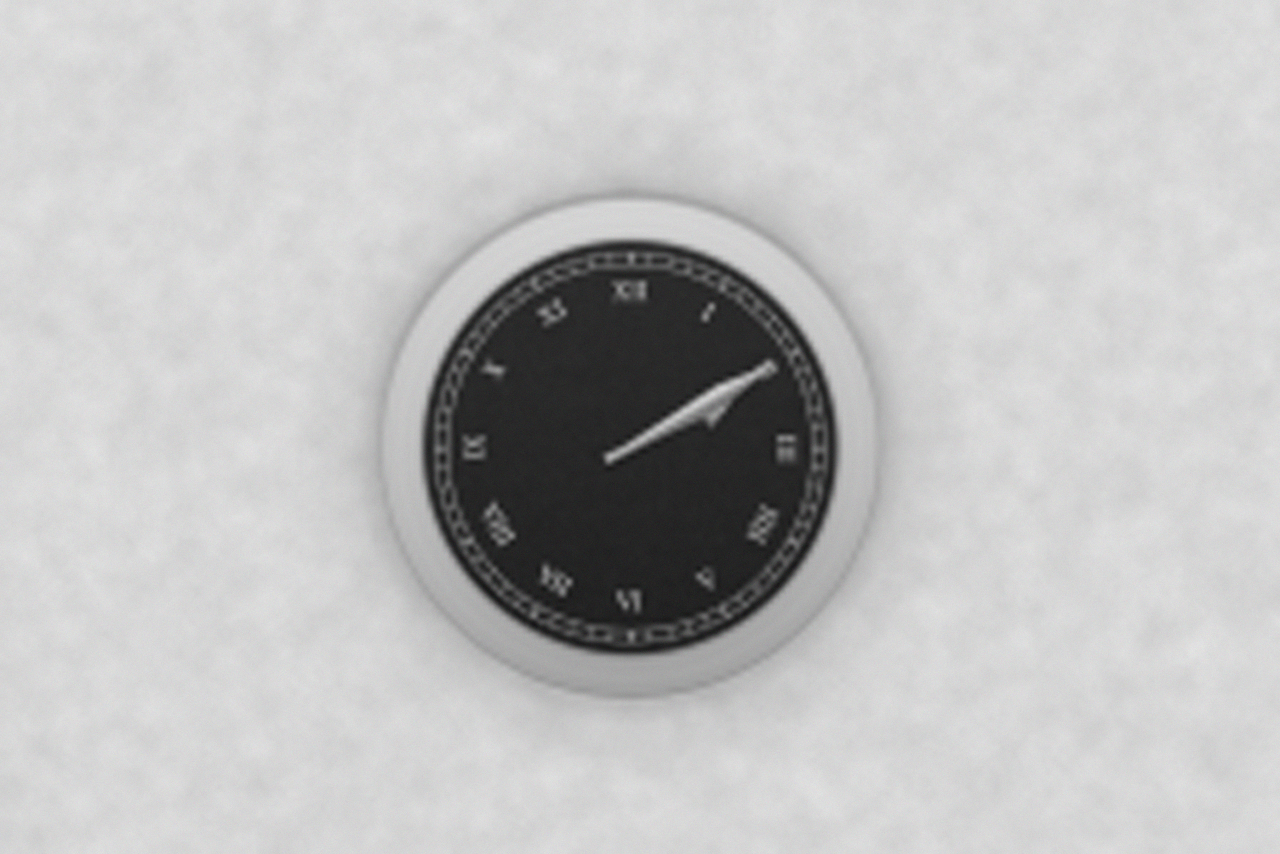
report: 2h10
